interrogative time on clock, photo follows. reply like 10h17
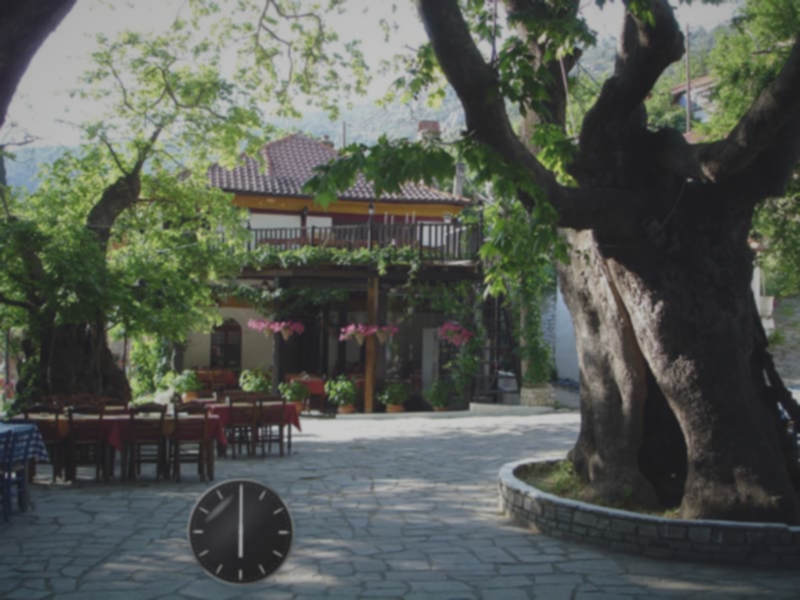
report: 6h00
